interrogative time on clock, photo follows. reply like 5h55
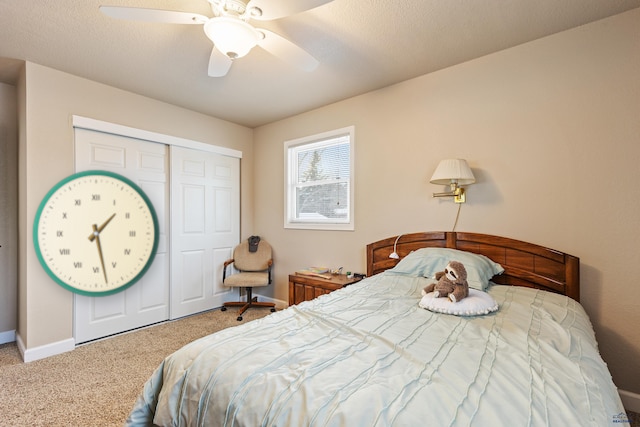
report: 1h28
